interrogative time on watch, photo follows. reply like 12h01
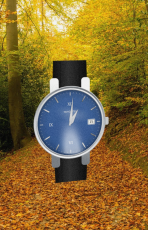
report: 1h01
